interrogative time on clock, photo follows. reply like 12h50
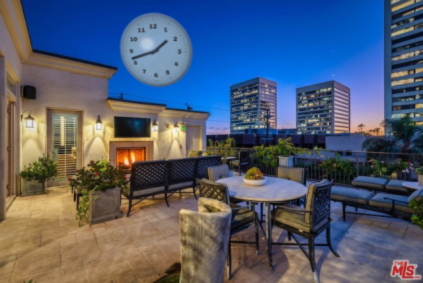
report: 1h42
